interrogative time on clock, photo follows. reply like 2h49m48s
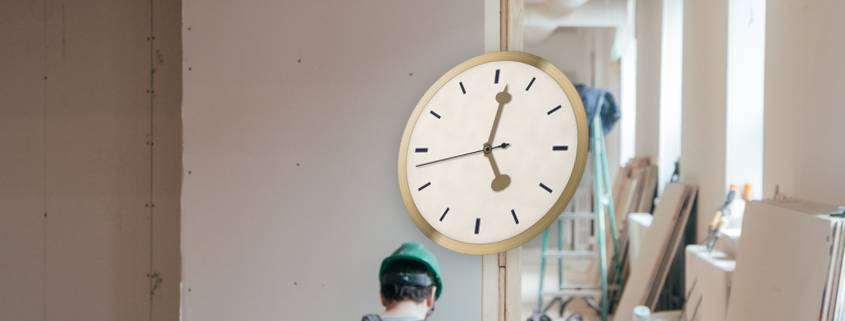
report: 5h01m43s
